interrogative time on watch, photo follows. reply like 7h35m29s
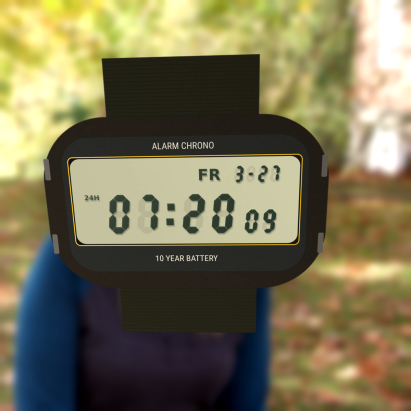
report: 7h20m09s
